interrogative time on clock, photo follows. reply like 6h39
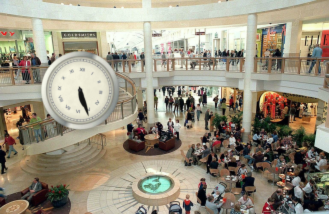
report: 5h26
